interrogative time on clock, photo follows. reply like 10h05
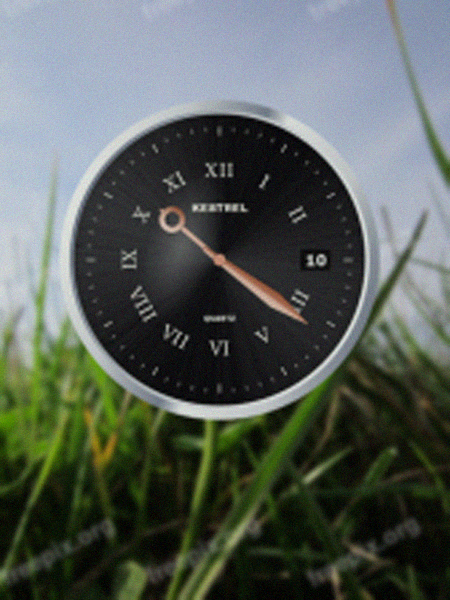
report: 10h21
